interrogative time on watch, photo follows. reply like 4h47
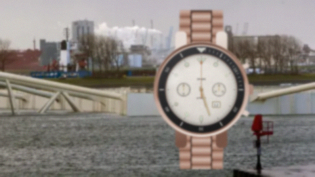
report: 5h27
